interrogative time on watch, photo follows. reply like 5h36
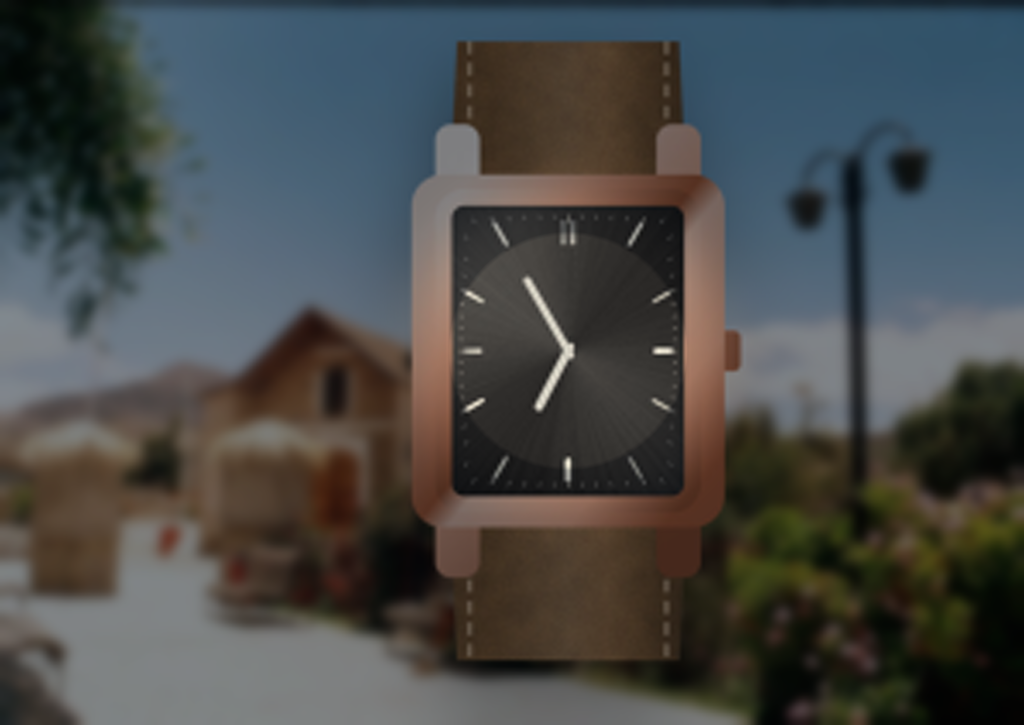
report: 6h55
